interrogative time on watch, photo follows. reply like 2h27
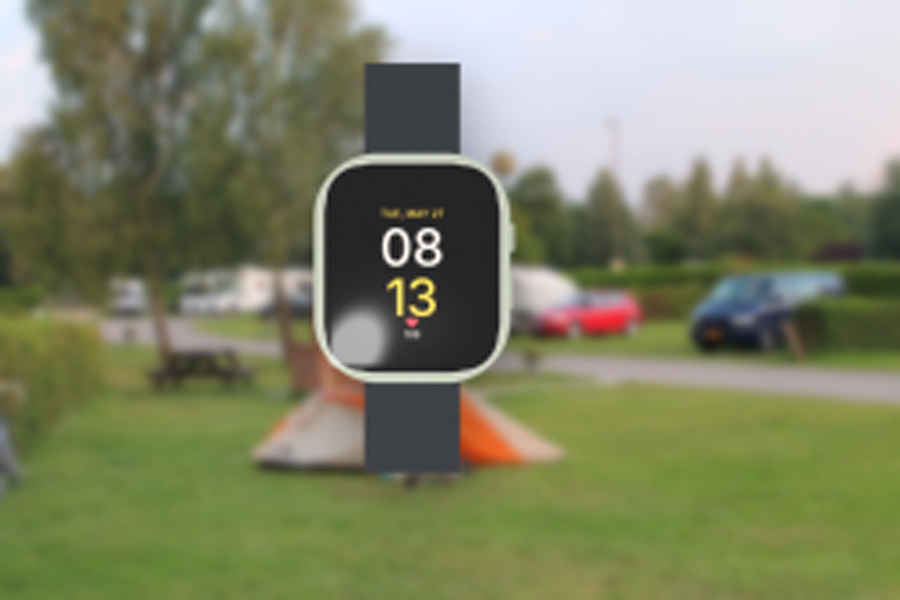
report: 8h13
